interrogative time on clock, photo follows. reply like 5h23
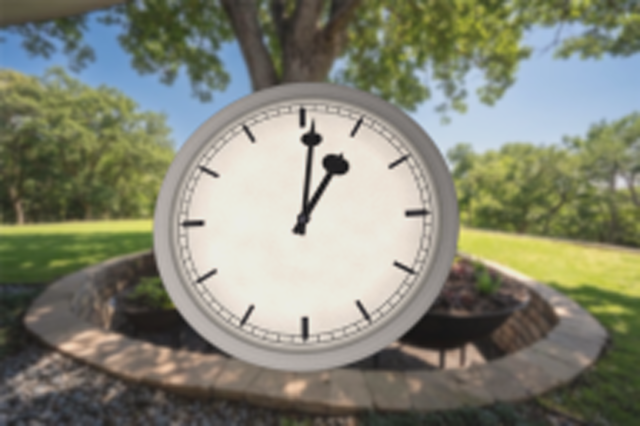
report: 1h01
